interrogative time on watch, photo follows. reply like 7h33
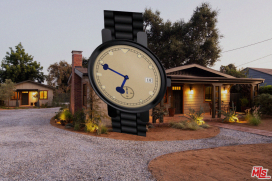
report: 6h49
